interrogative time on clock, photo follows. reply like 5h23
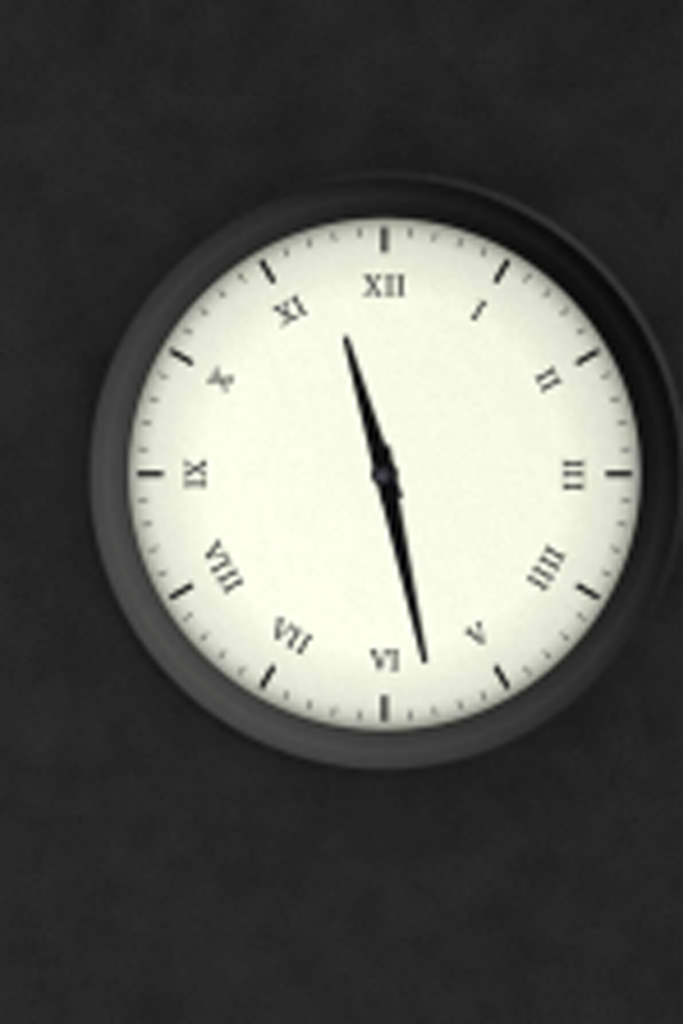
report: 11h28
